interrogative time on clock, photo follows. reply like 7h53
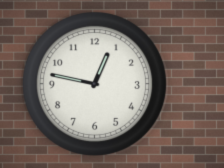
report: 12h47
